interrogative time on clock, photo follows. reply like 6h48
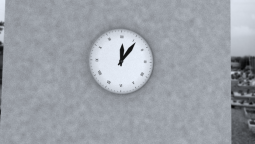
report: 12h06
